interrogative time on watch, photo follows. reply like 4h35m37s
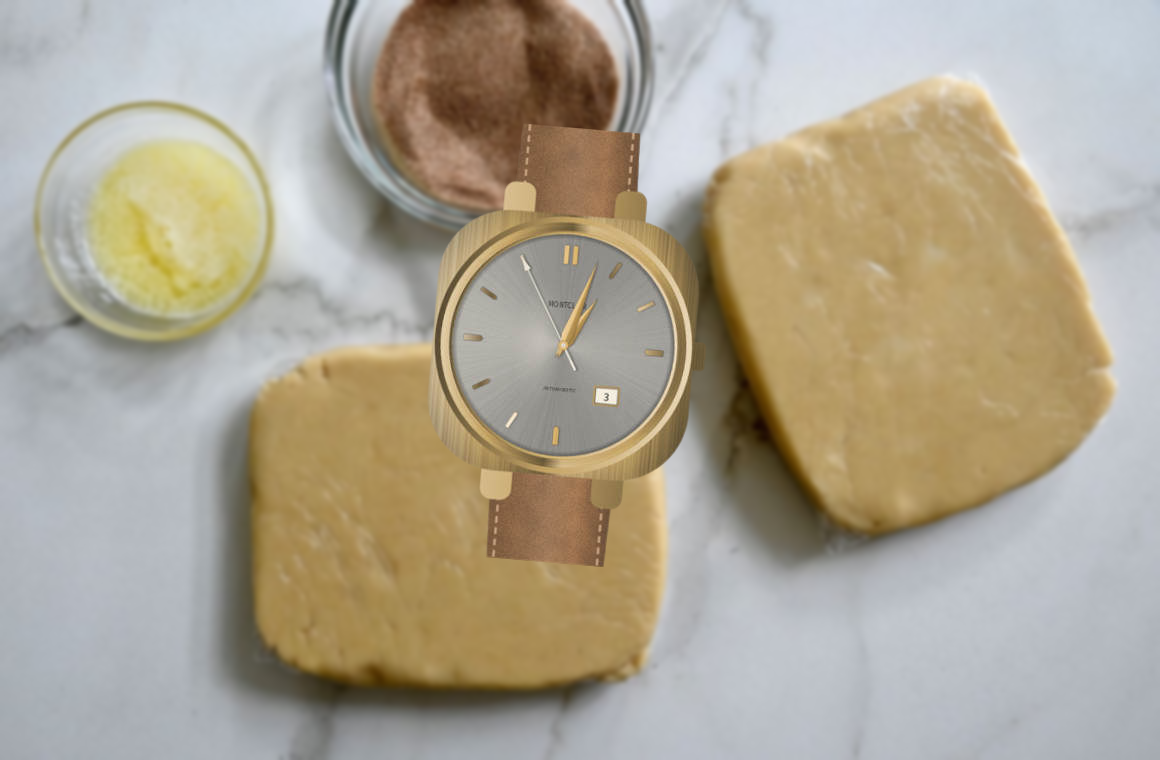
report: 1h02m55s
